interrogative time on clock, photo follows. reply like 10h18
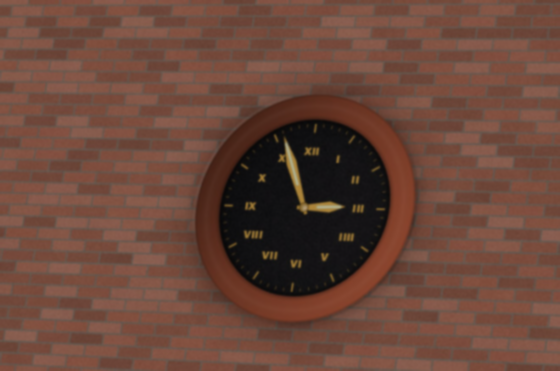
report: 2h56
